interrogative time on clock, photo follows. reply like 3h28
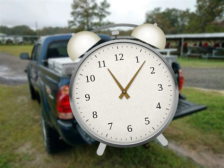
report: 11h07
